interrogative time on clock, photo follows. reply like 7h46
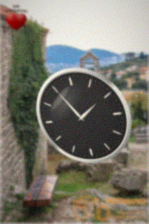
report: 1h55
